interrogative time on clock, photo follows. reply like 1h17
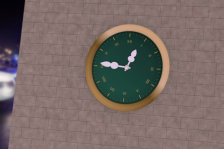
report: 12h46
